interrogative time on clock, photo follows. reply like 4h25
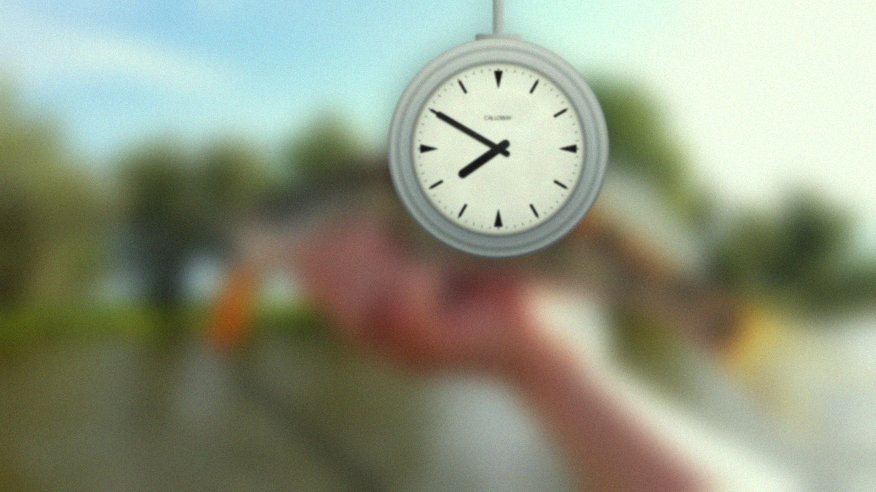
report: 7h50
